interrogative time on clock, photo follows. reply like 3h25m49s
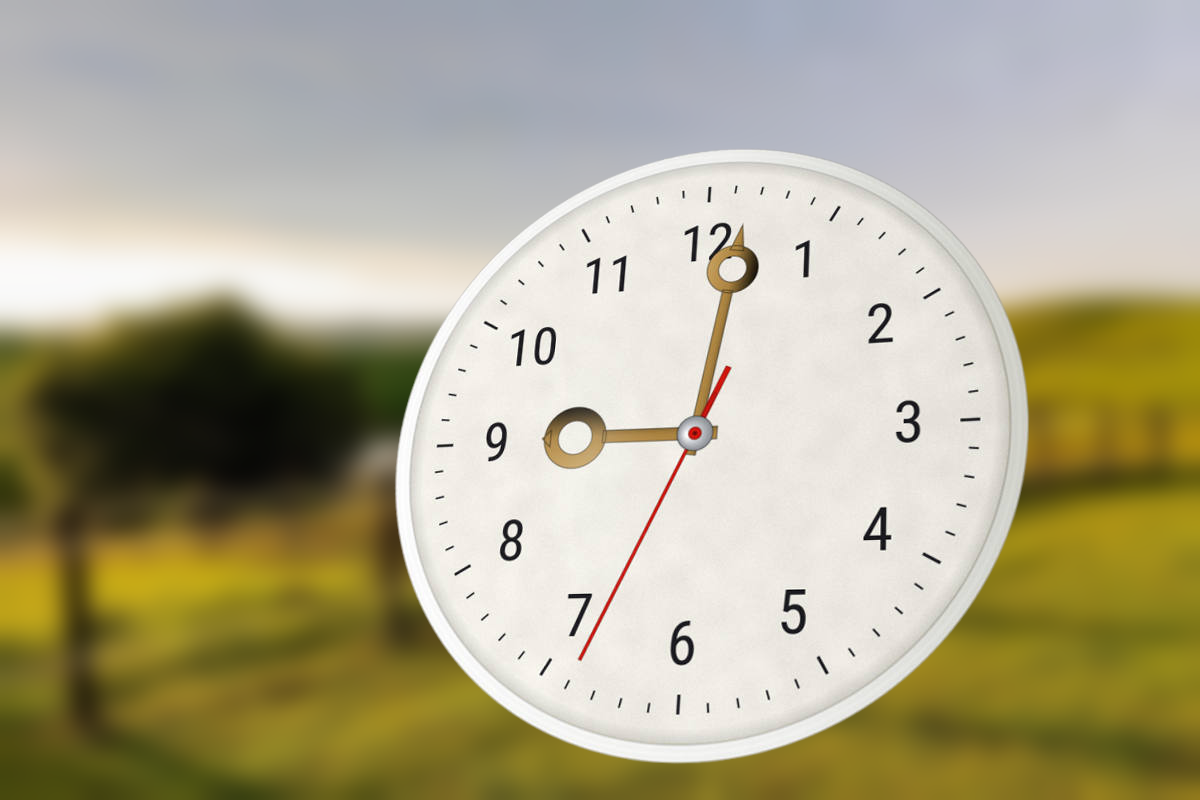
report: 9h01m34s
